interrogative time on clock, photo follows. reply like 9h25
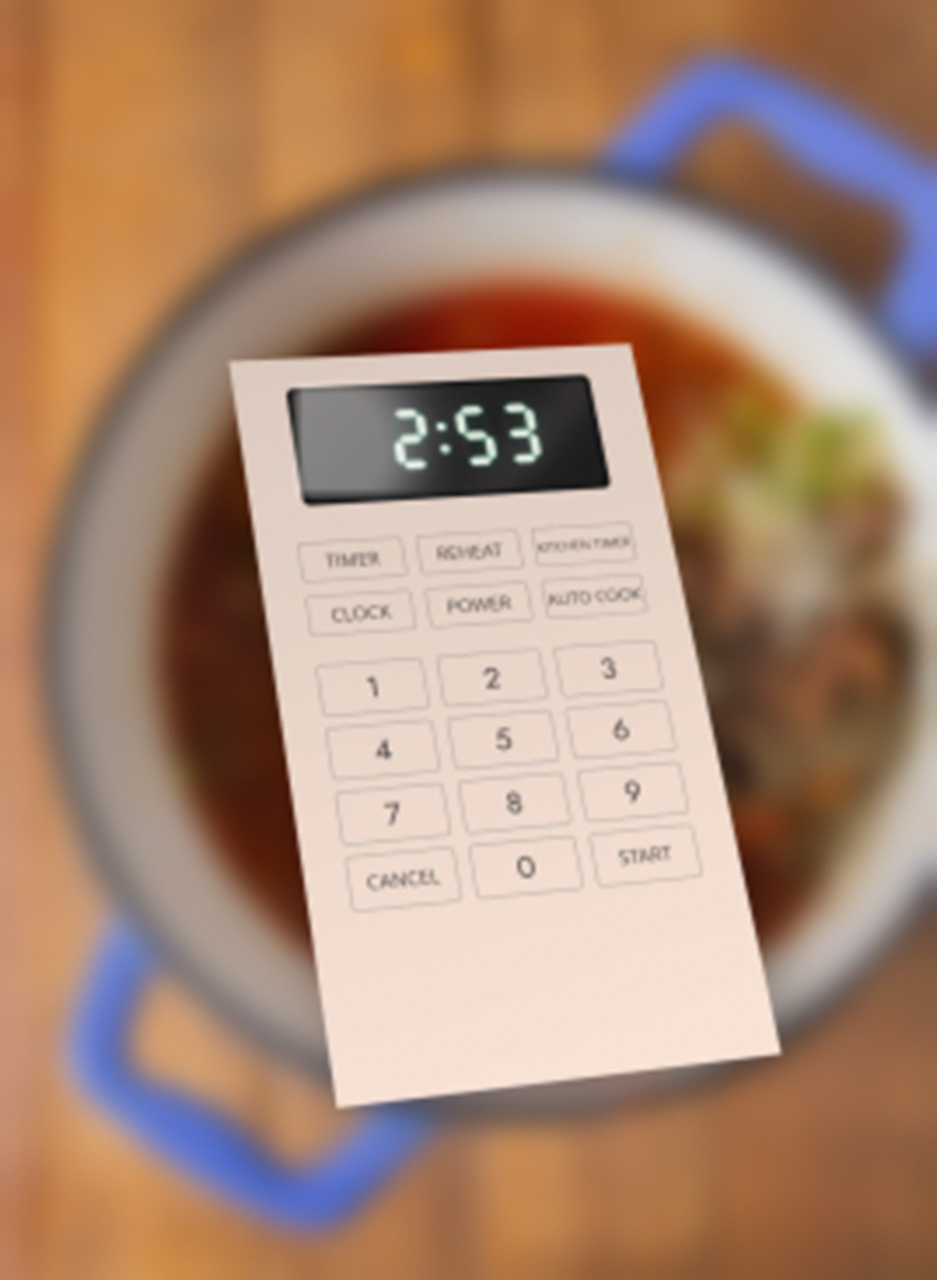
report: 2h53
